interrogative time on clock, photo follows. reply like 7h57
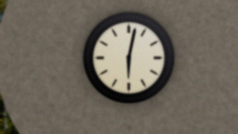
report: 6h02
